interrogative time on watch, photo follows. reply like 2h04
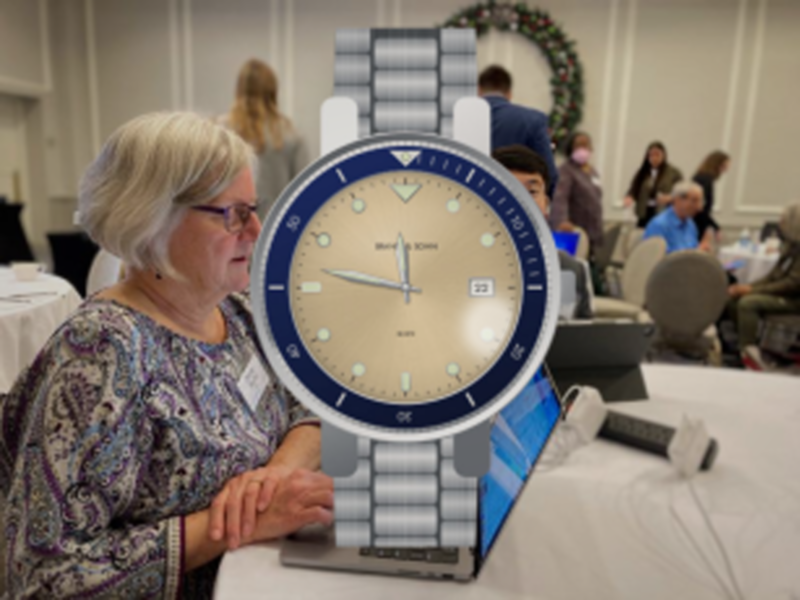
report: 11h47
